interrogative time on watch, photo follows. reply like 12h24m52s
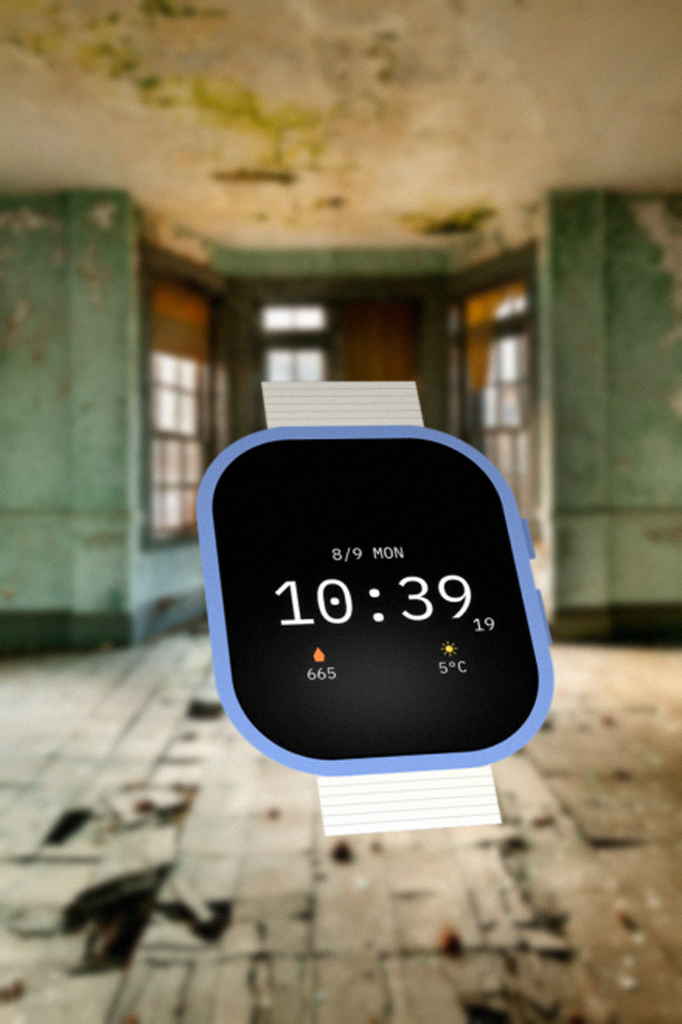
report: 10h39m19s
